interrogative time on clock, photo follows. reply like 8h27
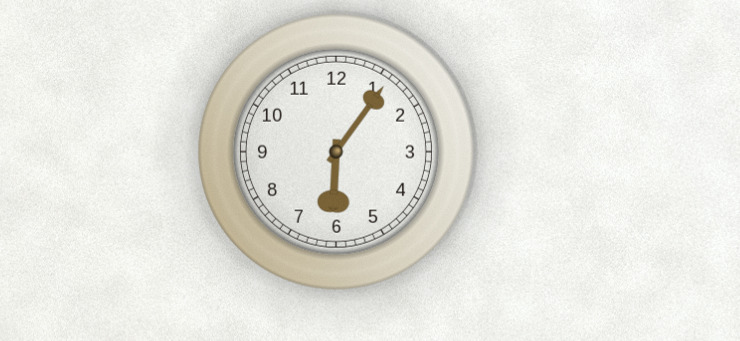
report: 6h06
